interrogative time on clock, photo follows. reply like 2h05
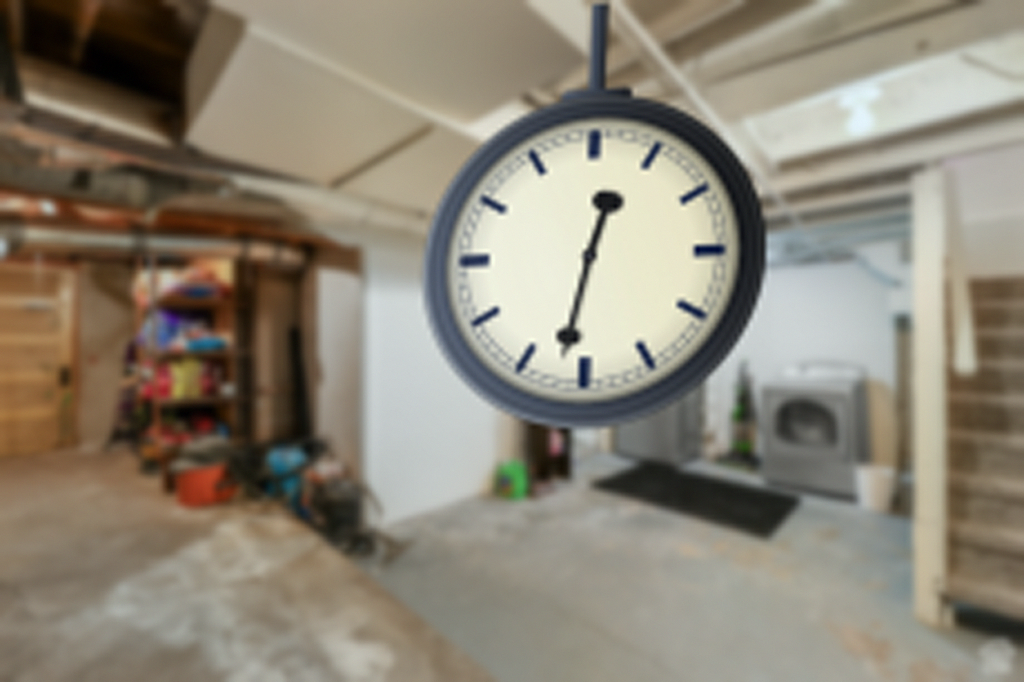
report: 12h32
